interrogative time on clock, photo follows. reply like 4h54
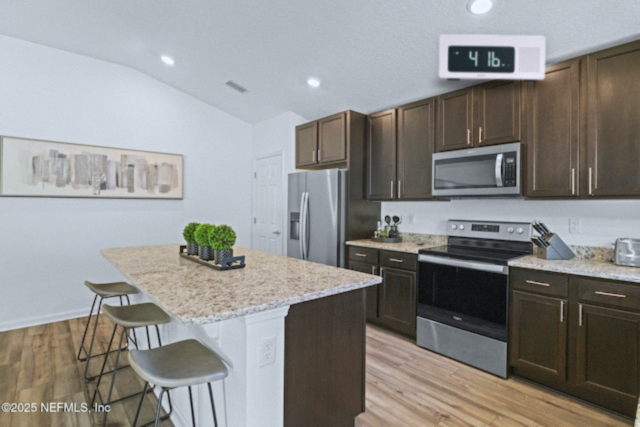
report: 4h16
